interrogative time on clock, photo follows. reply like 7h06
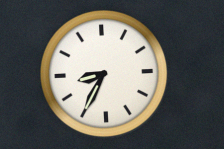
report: 8h35
